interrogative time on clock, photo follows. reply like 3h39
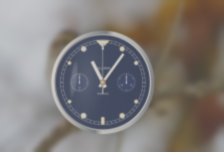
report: 11h06
